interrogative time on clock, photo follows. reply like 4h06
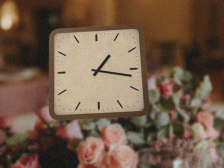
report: 1h17
